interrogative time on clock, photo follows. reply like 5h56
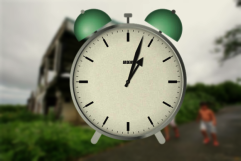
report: 1h03
